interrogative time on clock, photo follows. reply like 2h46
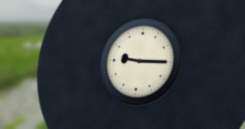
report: 9h15
